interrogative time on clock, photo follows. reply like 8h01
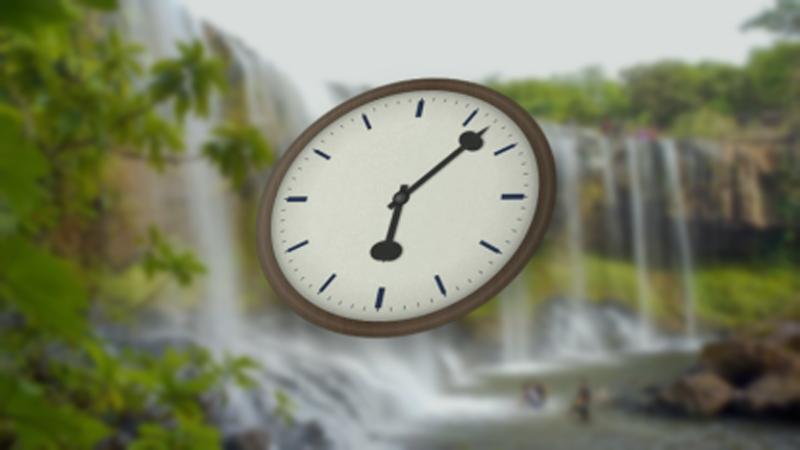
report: 6h07
